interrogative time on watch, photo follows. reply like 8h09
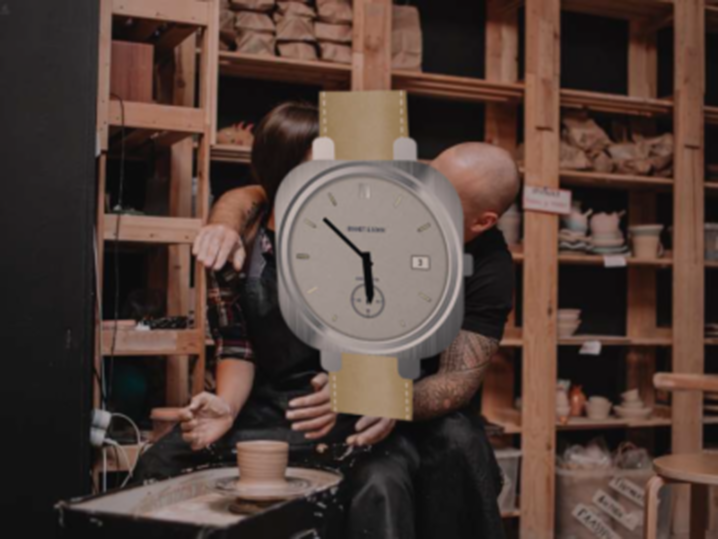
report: 5h52
